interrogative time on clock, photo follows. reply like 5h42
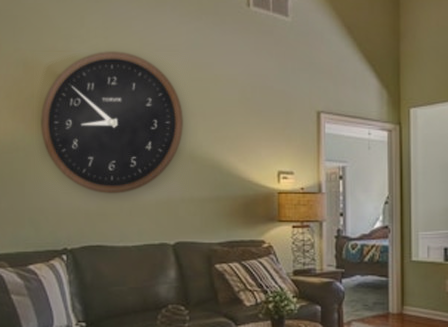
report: 8h52
